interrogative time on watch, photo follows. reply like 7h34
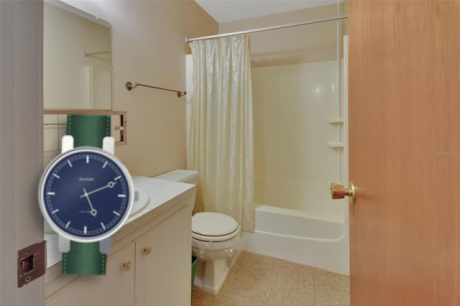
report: 5h11
